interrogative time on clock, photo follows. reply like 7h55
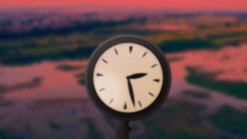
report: 2h27
